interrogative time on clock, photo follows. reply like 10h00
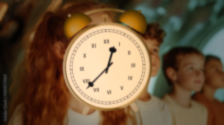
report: 12h38
